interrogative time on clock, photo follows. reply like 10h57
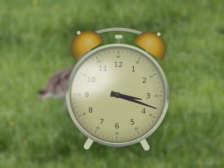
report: 3h18
